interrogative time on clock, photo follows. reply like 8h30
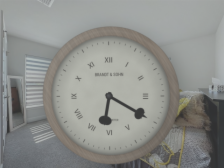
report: 6h20
